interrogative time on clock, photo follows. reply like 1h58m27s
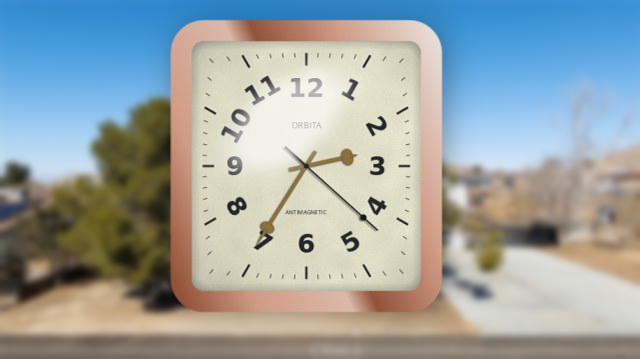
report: 2h35m22s
